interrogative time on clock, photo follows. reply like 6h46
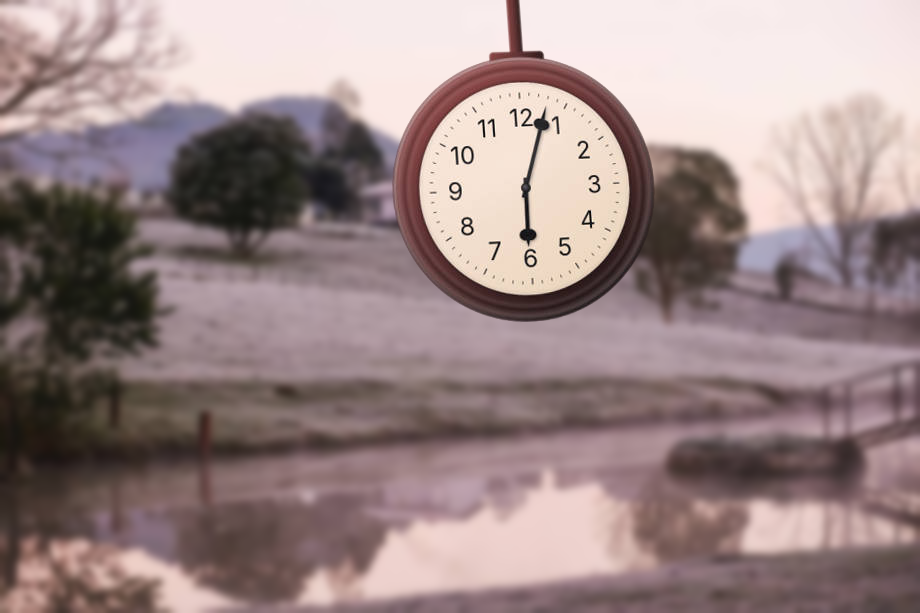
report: 6h03
